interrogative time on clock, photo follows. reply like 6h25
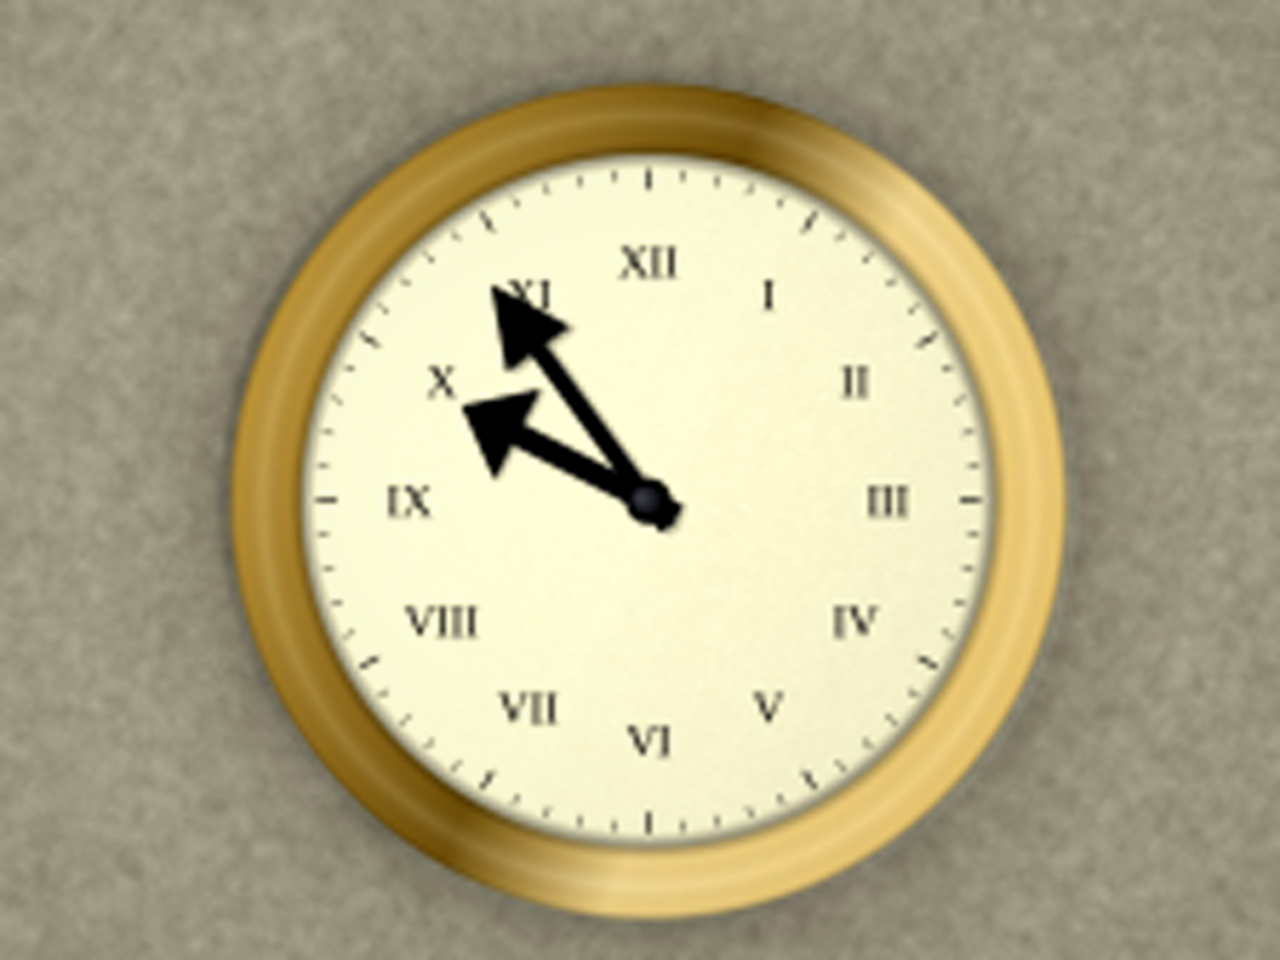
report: 9h54
